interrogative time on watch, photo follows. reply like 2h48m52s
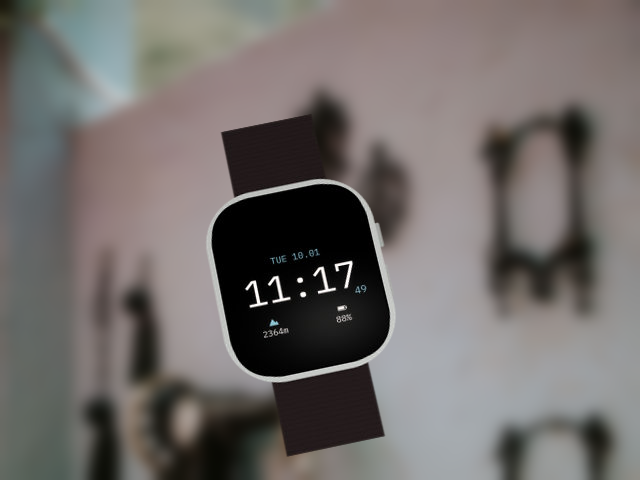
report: 11h17m49s
